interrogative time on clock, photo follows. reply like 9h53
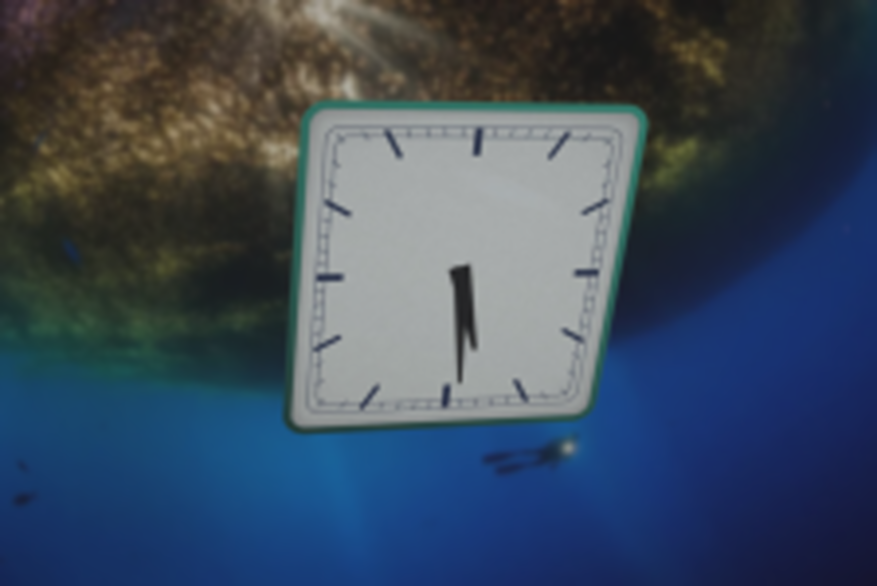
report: 5h29
